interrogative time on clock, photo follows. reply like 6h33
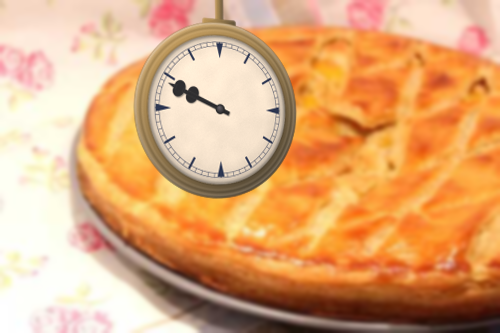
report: 9h49
